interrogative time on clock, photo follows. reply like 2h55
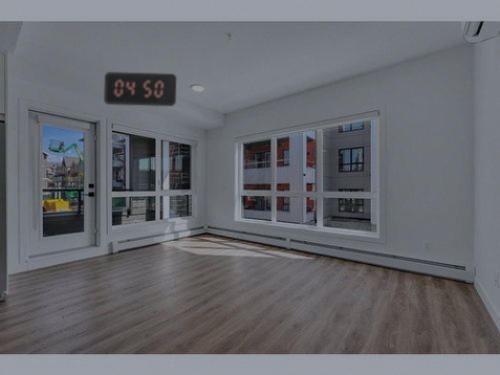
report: 4h50
